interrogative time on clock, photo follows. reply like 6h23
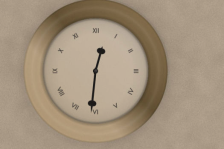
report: 12h31
